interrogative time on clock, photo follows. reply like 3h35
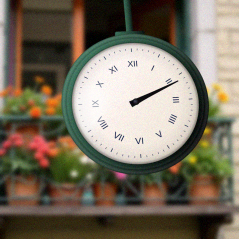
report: 2h11
